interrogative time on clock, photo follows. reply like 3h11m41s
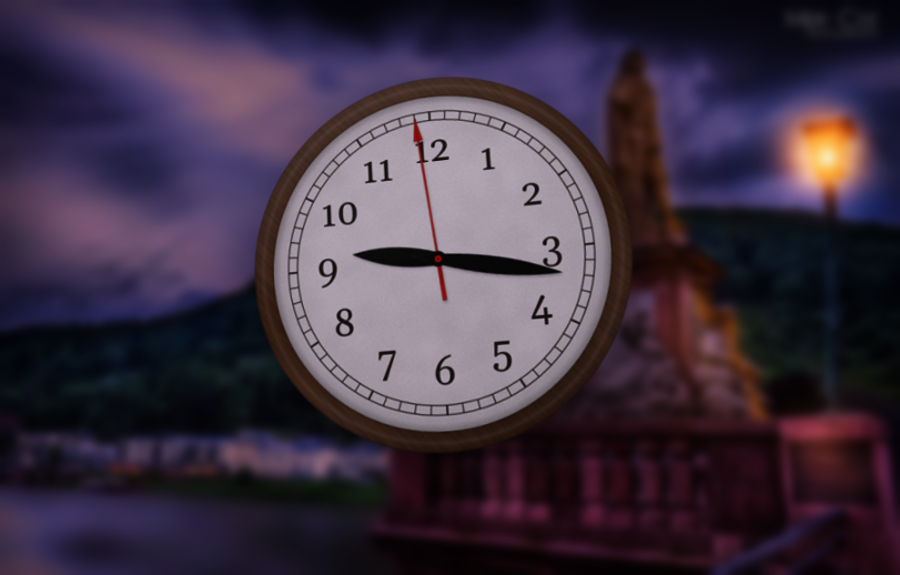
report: 9h16m59s
